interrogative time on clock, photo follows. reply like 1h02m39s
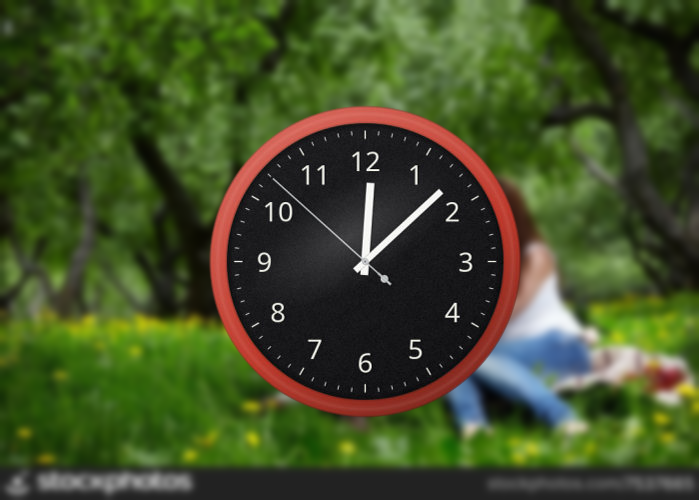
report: 12h07m52s
